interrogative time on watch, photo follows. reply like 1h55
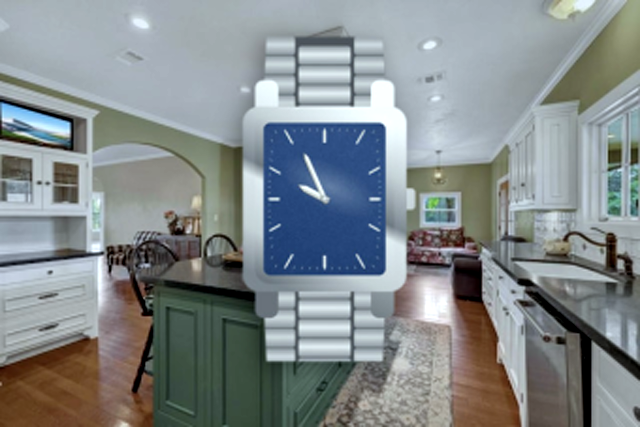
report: 9h56
